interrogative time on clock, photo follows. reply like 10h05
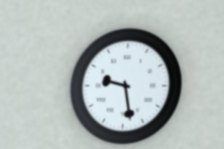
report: 9h28
